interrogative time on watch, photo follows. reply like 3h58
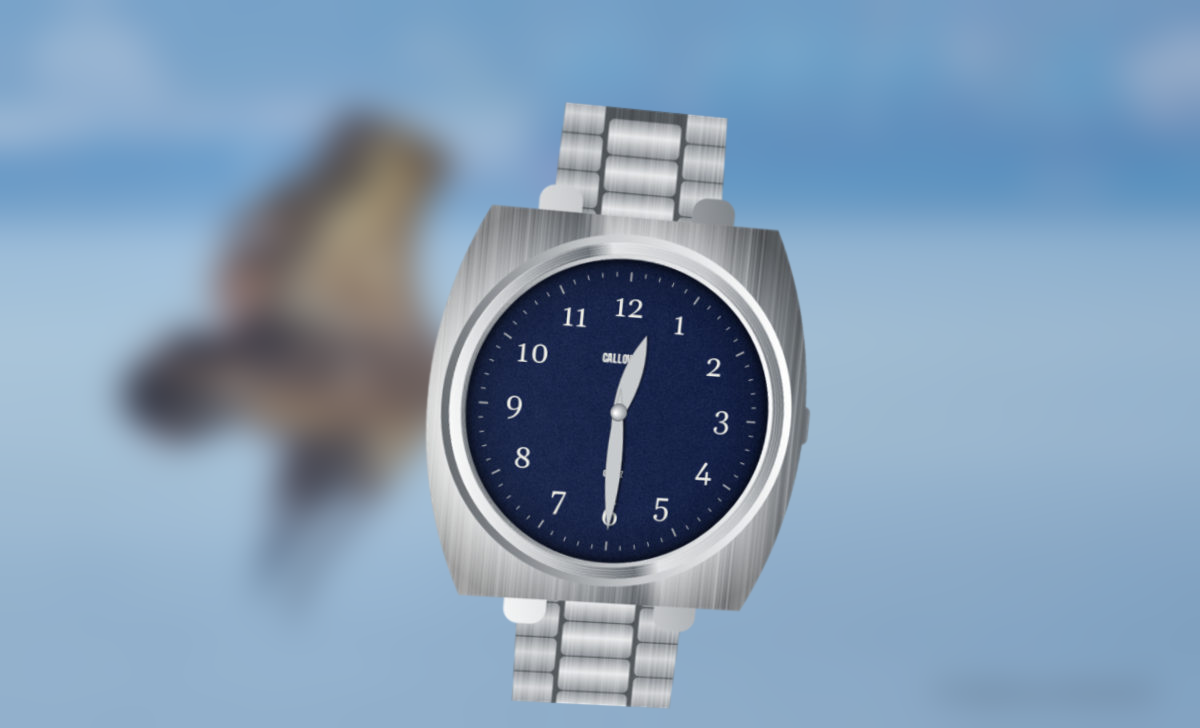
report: 12h30
